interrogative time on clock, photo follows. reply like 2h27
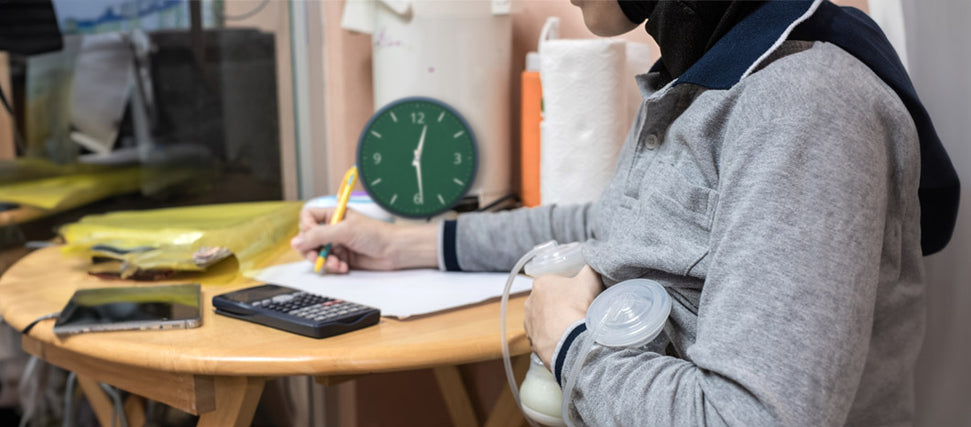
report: 12h29
